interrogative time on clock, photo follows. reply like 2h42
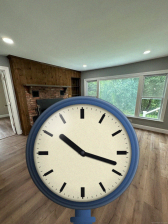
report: 10h18
